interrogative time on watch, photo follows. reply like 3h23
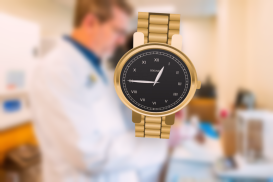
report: 12h45
